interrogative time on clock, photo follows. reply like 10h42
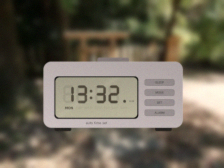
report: 13h32
